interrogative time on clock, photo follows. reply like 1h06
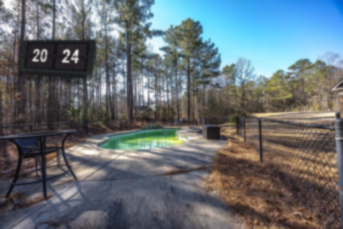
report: 20h24
